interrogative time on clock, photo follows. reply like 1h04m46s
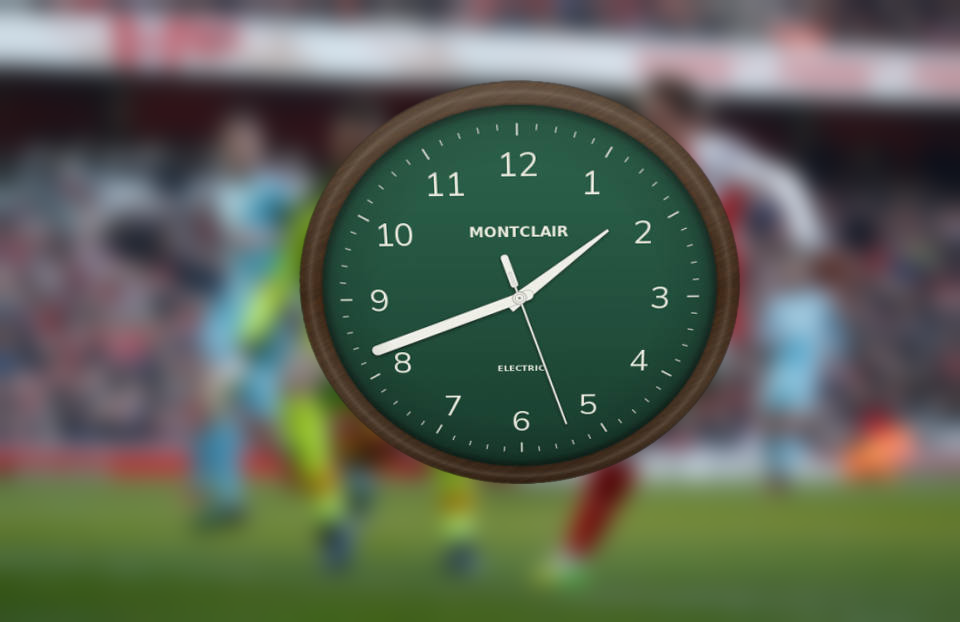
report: 1h41m27s
